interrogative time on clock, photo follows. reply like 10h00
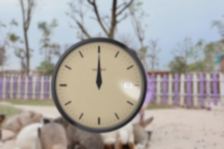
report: 12h00
